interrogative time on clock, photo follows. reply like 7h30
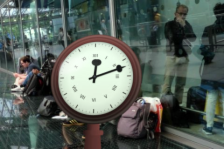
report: 12h12
